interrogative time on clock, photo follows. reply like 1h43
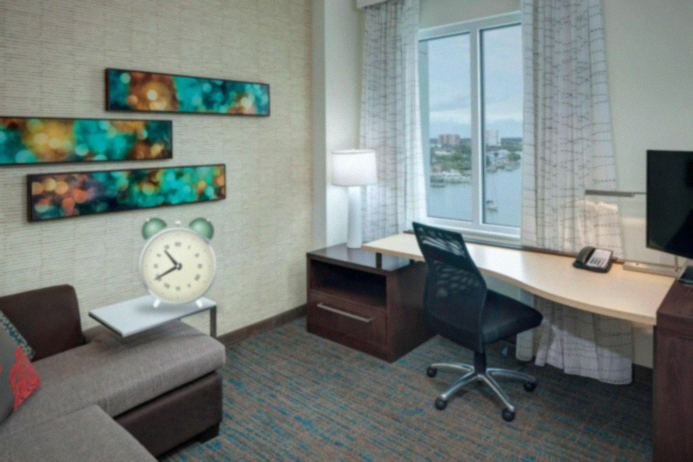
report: 10h40
